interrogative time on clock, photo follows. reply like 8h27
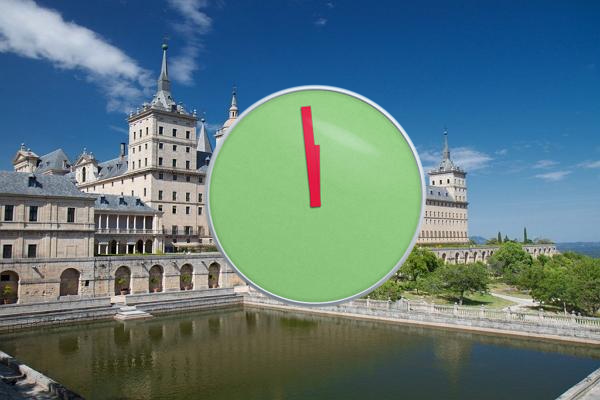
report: 11h59
